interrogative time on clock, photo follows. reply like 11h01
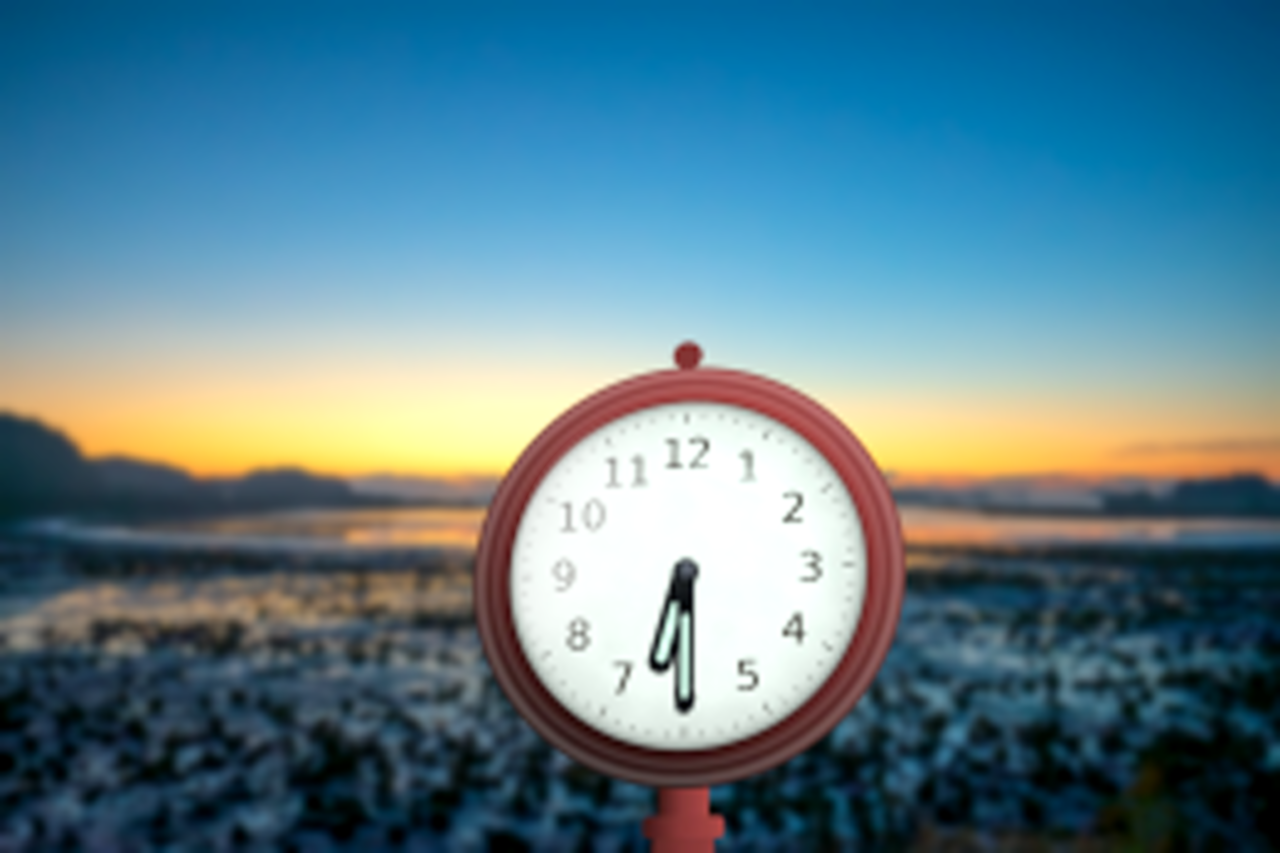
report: 6h30
